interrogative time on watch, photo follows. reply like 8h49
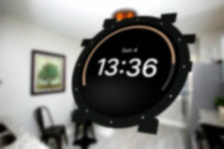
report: 13h36
